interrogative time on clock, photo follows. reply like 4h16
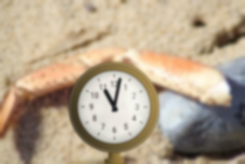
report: 11h02
